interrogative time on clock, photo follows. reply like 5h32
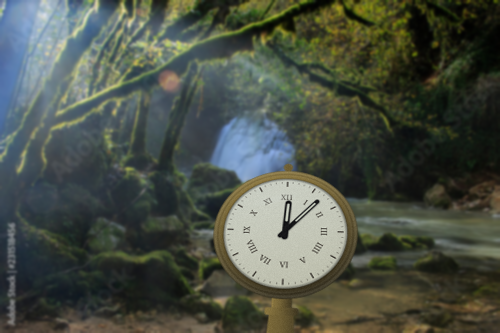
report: 12h07
